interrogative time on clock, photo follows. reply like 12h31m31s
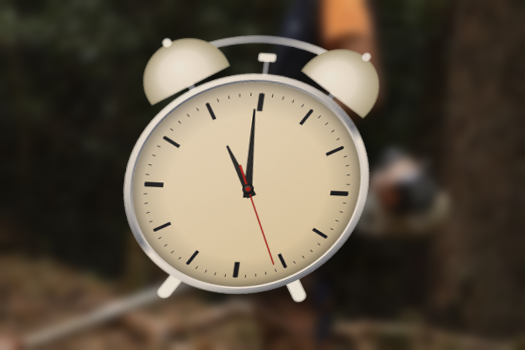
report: 10h59m26s
